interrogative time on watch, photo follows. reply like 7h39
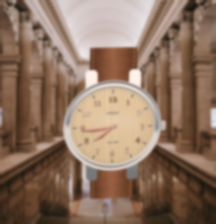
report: 7h44
